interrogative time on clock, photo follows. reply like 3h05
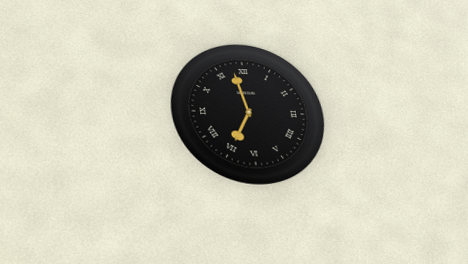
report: 6h58
